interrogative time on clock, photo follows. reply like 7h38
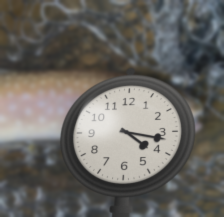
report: 4h17
